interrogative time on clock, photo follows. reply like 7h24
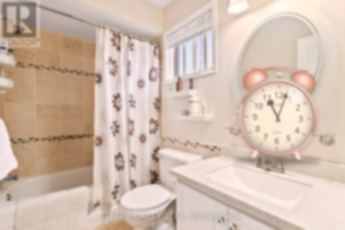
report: 11h03
